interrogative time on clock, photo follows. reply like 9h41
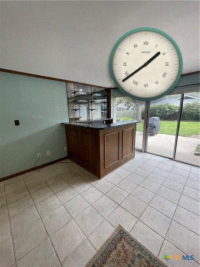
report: 1h39
